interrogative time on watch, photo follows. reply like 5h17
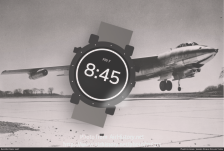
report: 8h45
